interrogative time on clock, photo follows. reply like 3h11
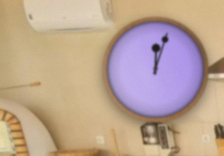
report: 12h03
